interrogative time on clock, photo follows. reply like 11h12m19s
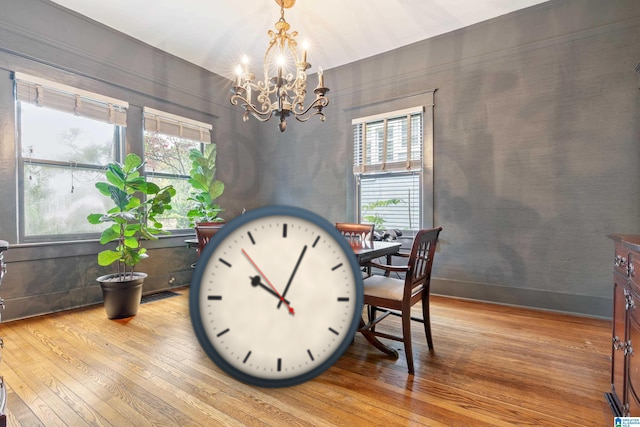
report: 10h03m53s
